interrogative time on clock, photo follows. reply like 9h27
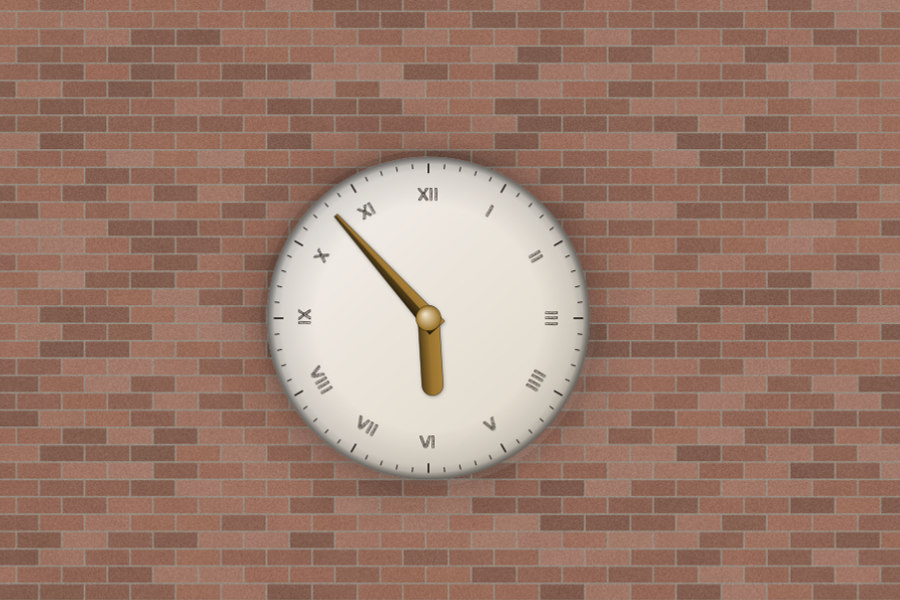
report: 5h53
